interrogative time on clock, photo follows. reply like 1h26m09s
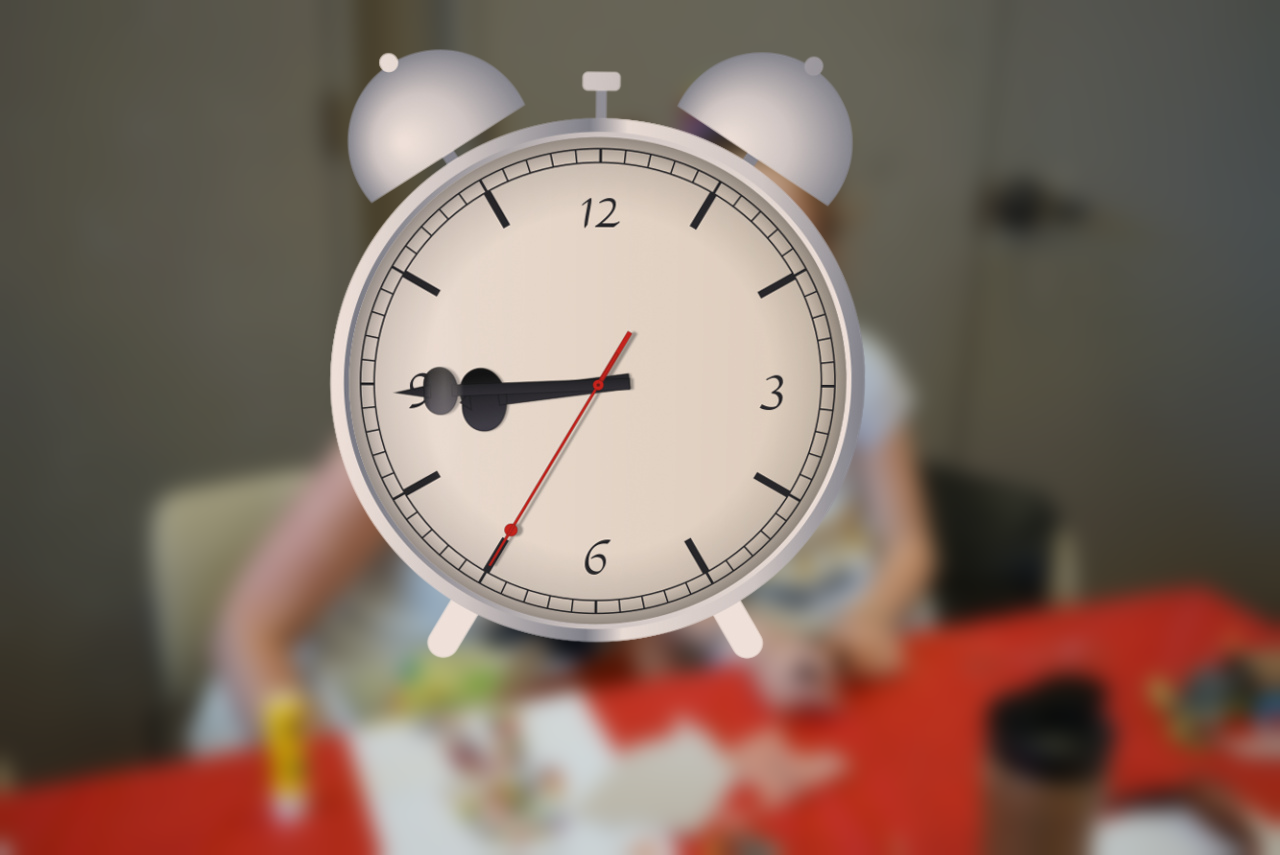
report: 8h44m35s
